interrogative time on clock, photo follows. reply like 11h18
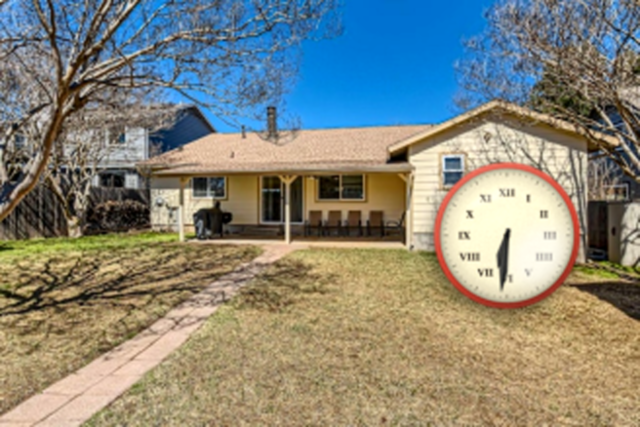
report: 6h31
